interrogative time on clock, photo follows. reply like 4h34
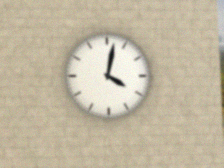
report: 4h02
